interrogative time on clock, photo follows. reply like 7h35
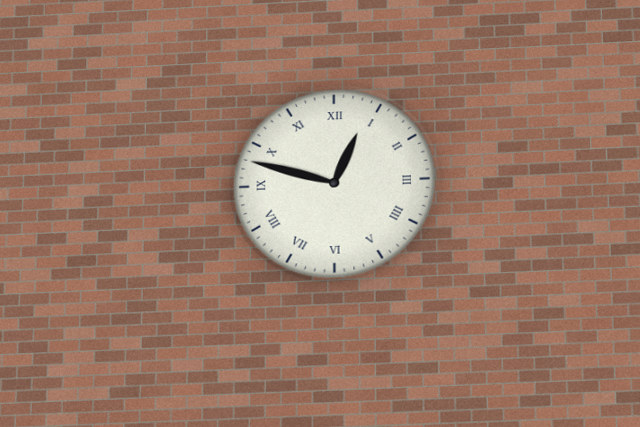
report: 12h48
